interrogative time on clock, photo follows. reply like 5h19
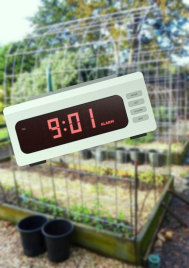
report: 9h01
